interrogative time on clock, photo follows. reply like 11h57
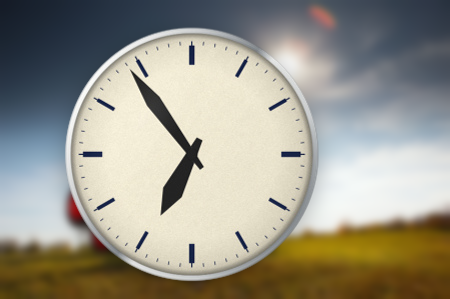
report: 6h54
